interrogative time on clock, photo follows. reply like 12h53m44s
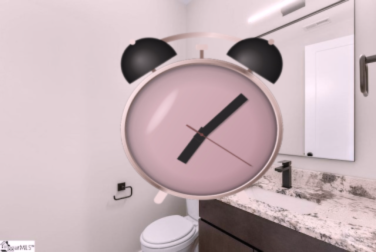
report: 7h07m21s
